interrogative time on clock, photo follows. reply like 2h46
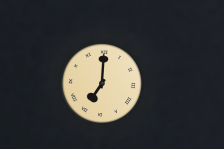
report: 7h00
